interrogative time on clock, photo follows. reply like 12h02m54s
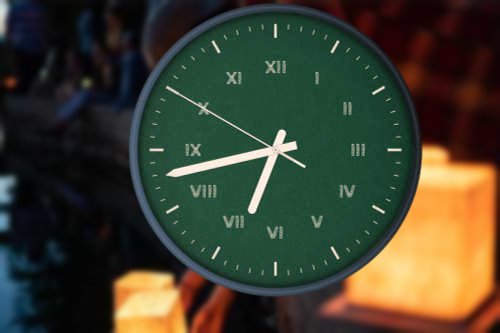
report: 6h42m50s
